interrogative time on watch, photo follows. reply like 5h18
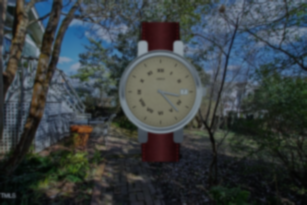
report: 3h23
